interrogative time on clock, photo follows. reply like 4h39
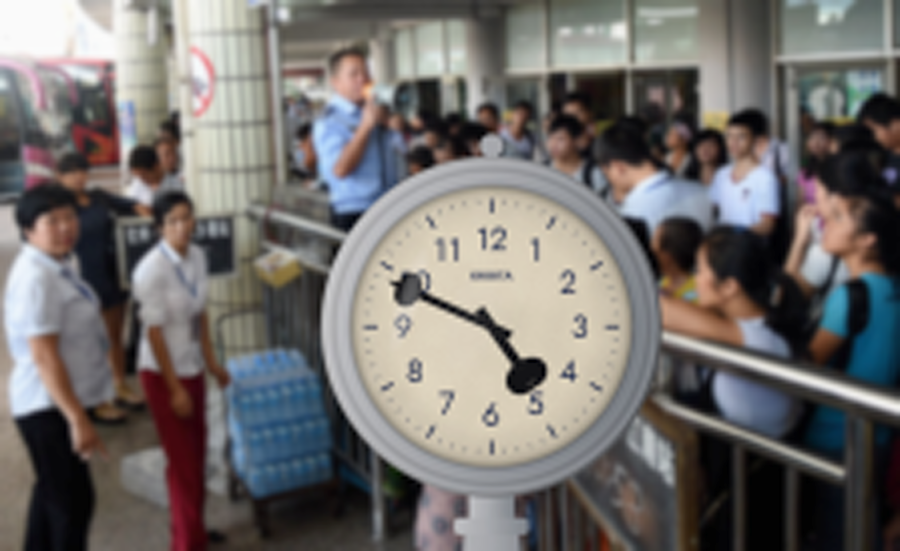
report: 4h49
